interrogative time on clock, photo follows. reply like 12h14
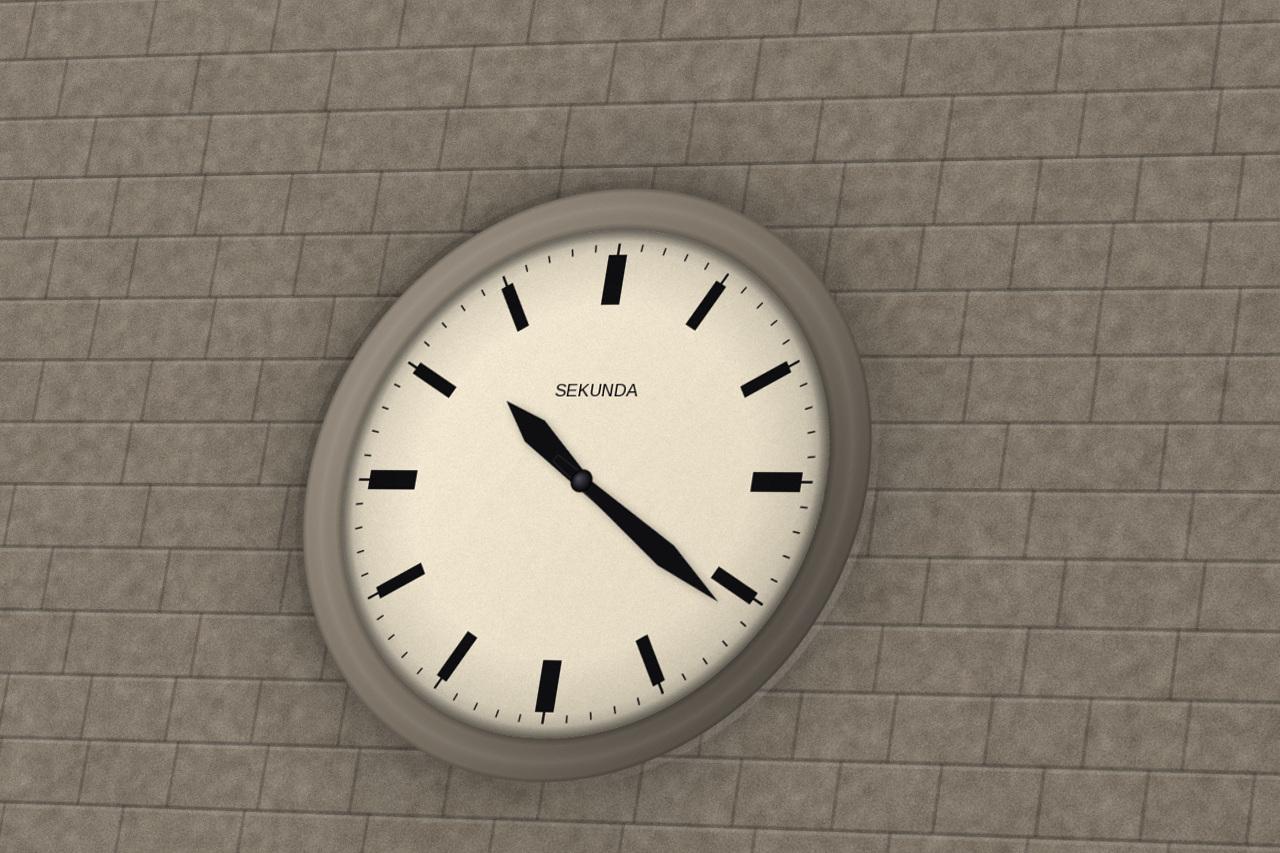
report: 10h21
